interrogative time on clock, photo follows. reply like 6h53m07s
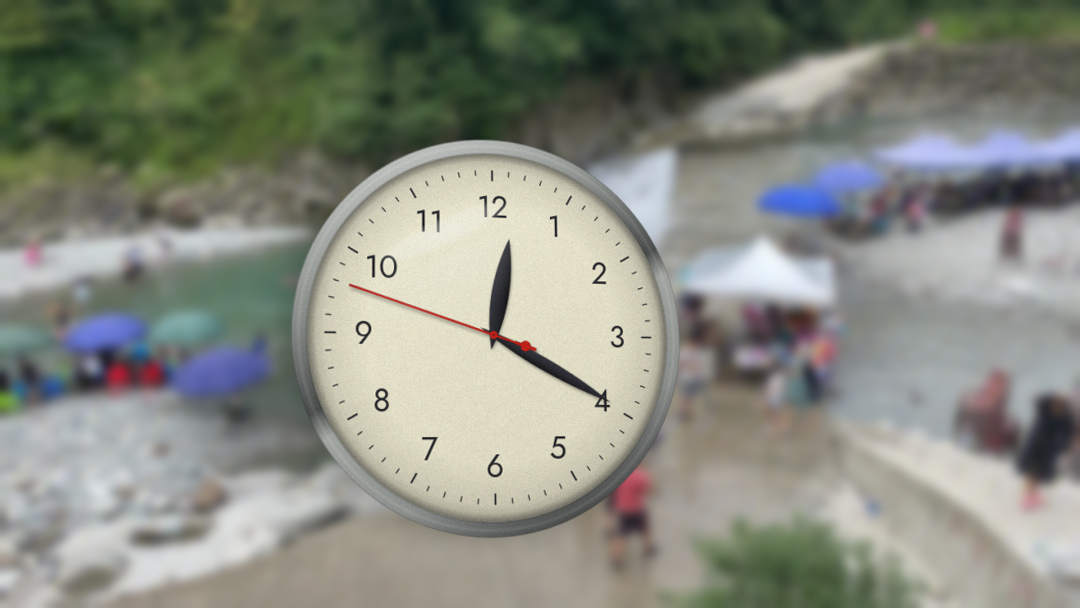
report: 12h19m48s
